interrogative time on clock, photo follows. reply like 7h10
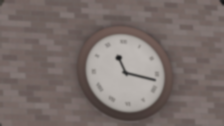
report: 11h17
